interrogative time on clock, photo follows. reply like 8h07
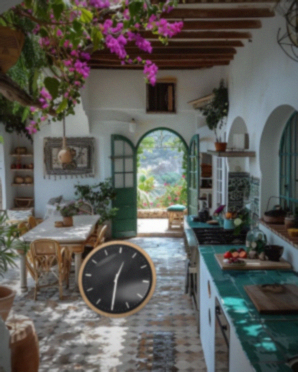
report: 12h30
